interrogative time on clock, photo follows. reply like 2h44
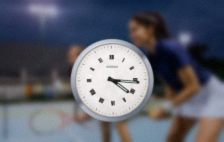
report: 4h16
